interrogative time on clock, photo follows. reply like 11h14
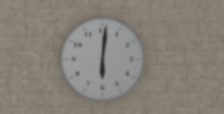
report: 6h01
